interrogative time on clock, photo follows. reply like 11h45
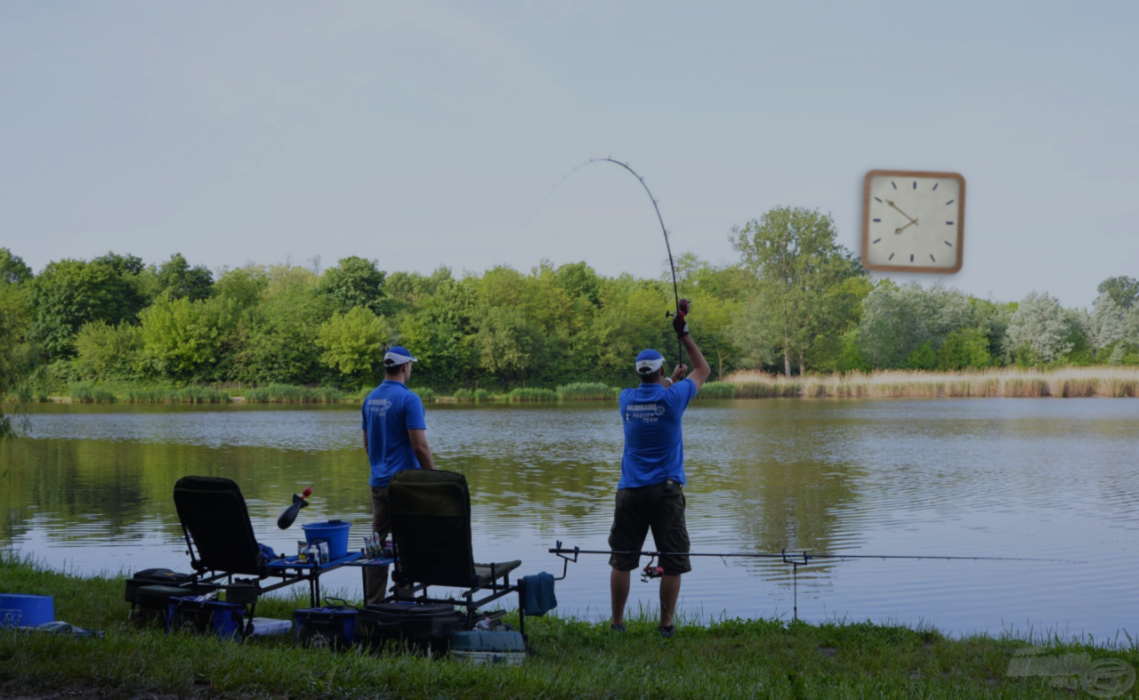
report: 7h51
